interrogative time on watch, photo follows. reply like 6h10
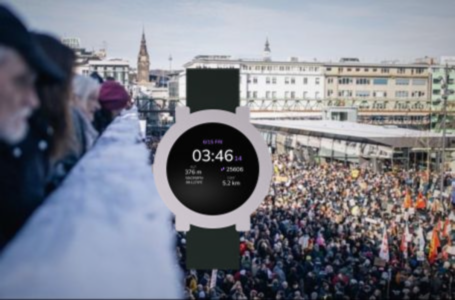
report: 3h46
